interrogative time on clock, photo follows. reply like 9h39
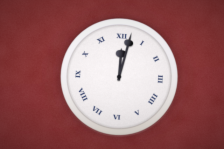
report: 12h02
